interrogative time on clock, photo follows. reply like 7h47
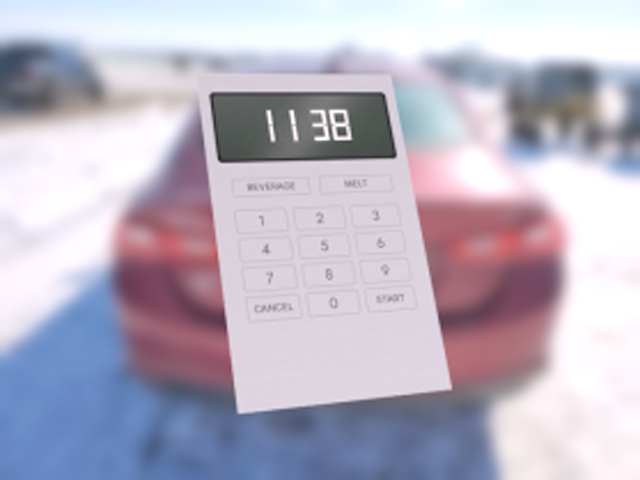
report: 11h38
